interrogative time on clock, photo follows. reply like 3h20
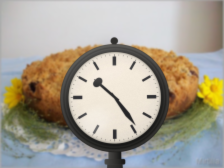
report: 10h24
